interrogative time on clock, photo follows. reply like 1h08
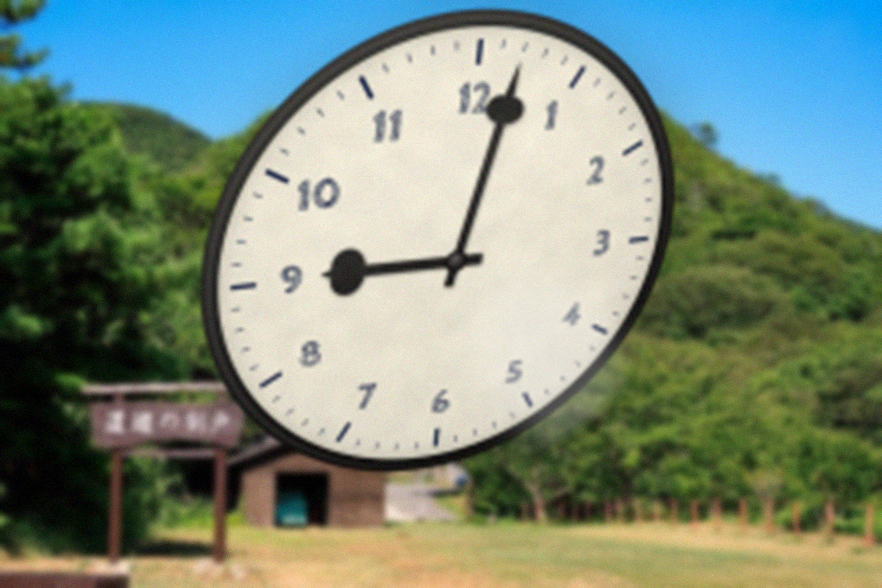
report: 9h02
